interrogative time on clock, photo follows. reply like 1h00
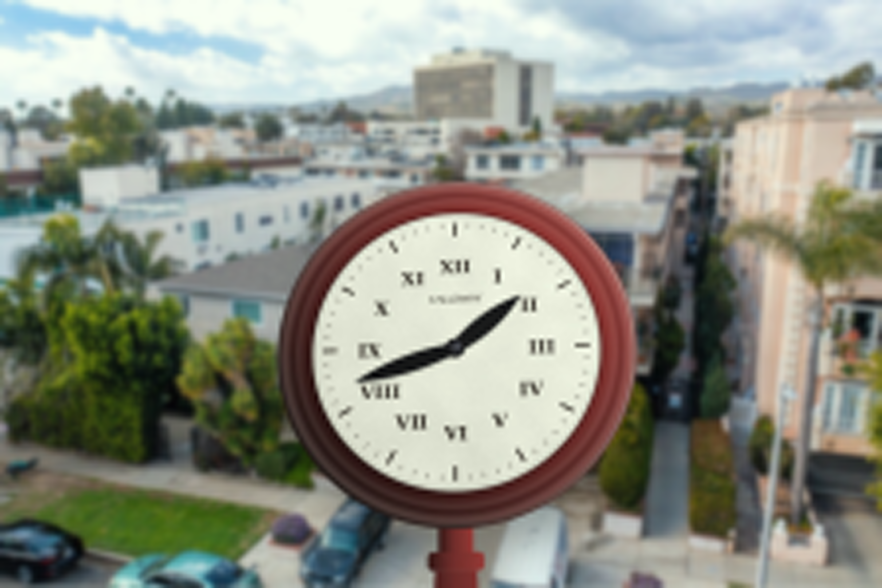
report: 1h42
